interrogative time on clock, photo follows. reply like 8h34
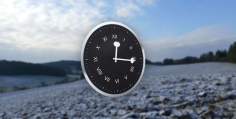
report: 12h16
